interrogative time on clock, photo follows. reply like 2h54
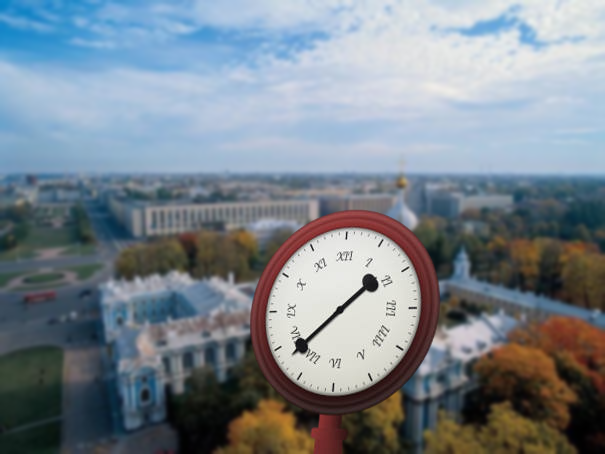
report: 1h38
